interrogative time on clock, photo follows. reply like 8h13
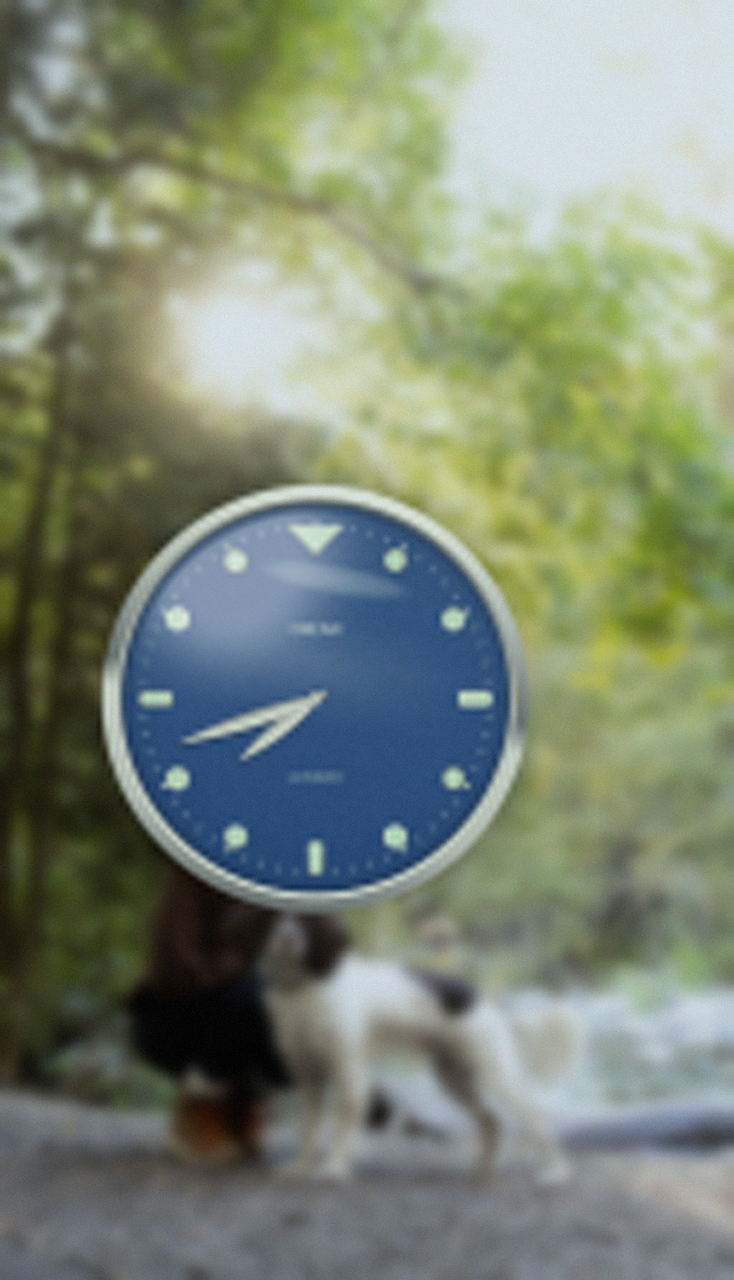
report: 7h42
